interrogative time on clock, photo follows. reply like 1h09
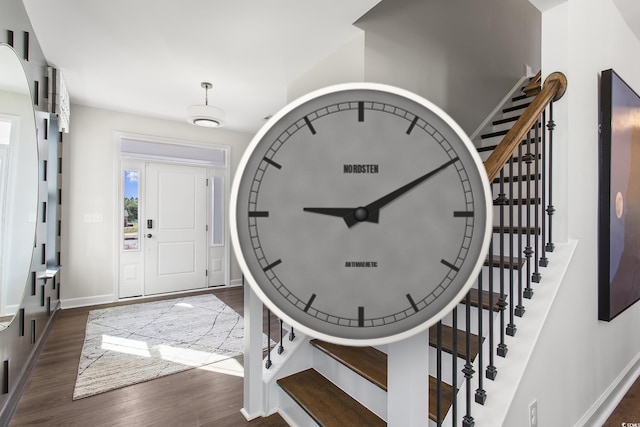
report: 9h10
